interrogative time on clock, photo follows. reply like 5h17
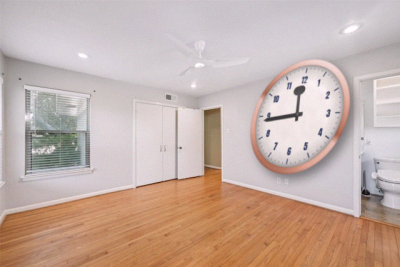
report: 11h44
